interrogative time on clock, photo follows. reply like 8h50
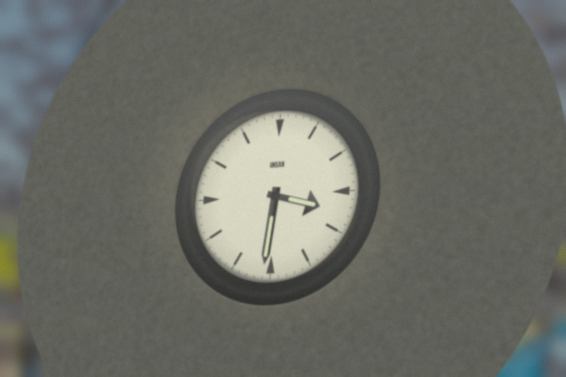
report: 3h31
